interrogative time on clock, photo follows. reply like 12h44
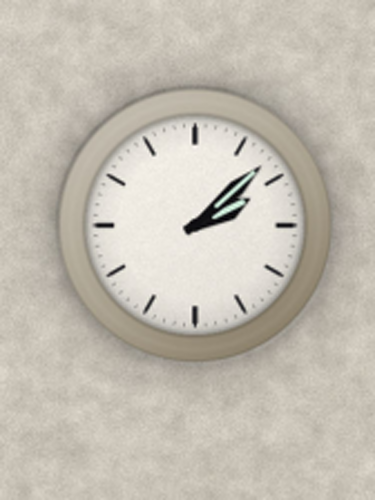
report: 2h08
